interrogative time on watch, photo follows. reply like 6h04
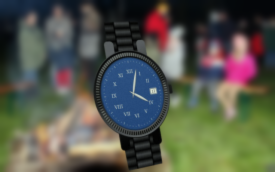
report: 4h03
